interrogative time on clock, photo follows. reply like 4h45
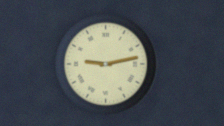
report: 9h13
